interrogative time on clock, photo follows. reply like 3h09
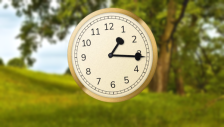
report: 1h16
